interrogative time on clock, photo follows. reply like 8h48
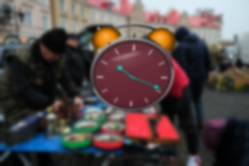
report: 10h19
